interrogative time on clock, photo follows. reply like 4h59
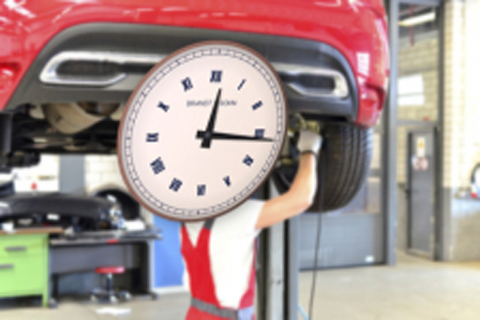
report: 12h16
